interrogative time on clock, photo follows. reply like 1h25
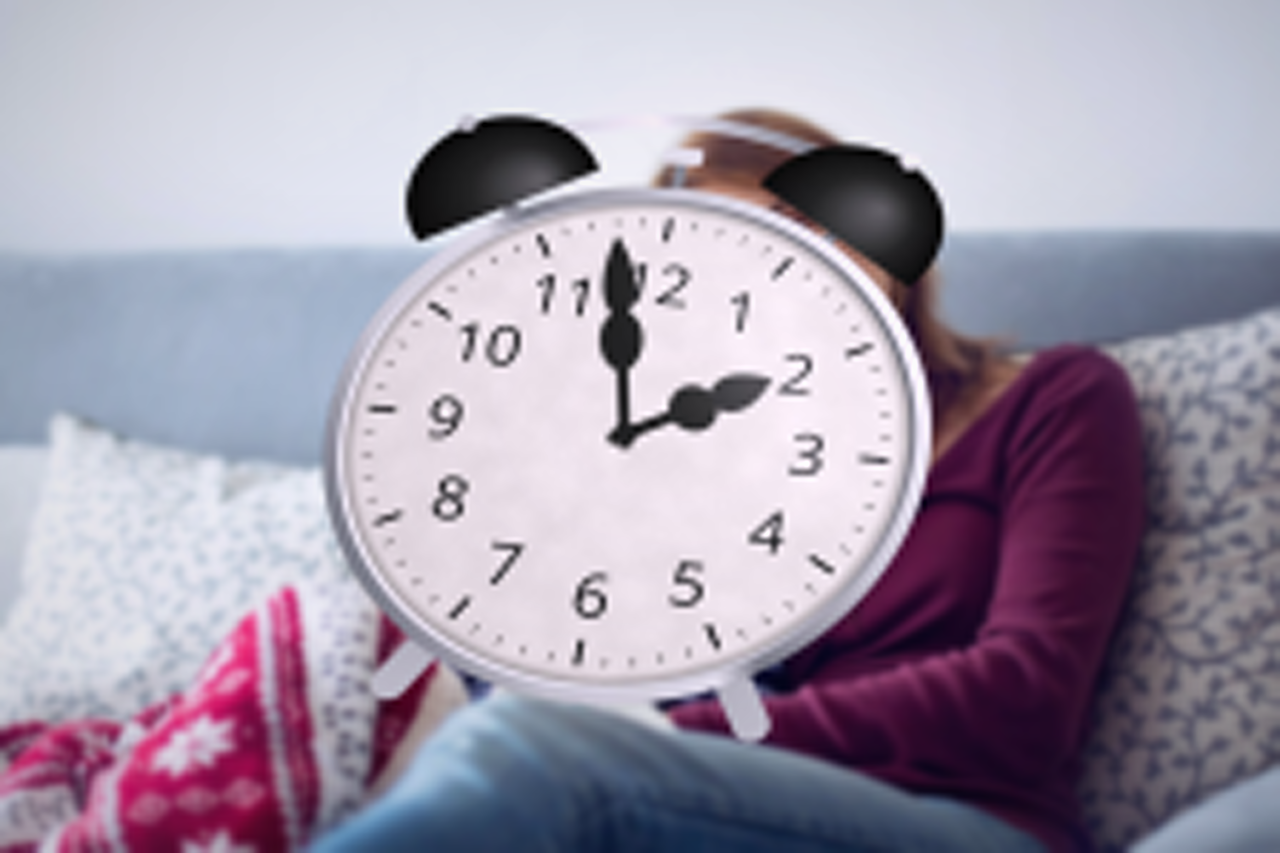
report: 1h58
